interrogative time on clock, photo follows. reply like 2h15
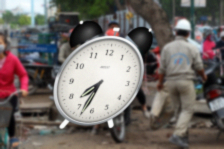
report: 7h33
